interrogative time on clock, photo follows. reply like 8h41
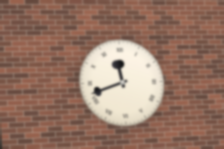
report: 11h42
